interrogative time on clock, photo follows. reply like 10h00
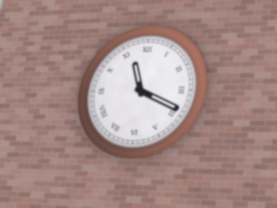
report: 11h19
